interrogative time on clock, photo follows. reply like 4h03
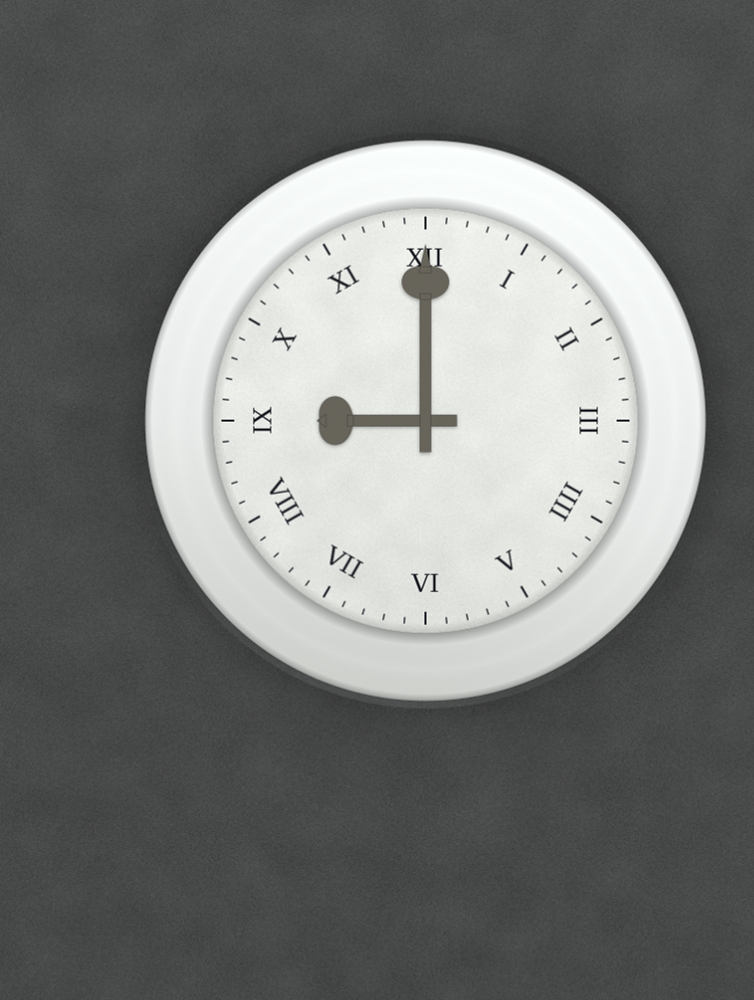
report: 9h00
